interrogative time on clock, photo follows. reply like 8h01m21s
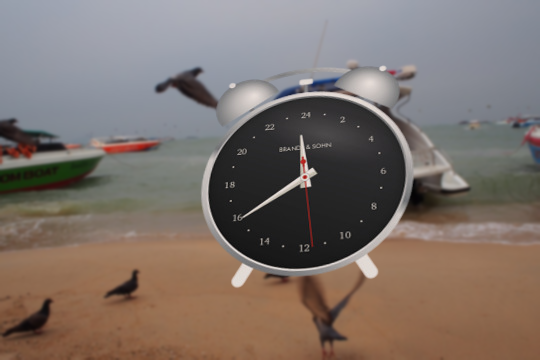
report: 23h39m29s
